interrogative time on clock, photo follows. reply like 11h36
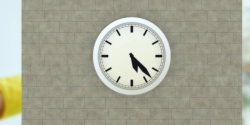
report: 5h23
